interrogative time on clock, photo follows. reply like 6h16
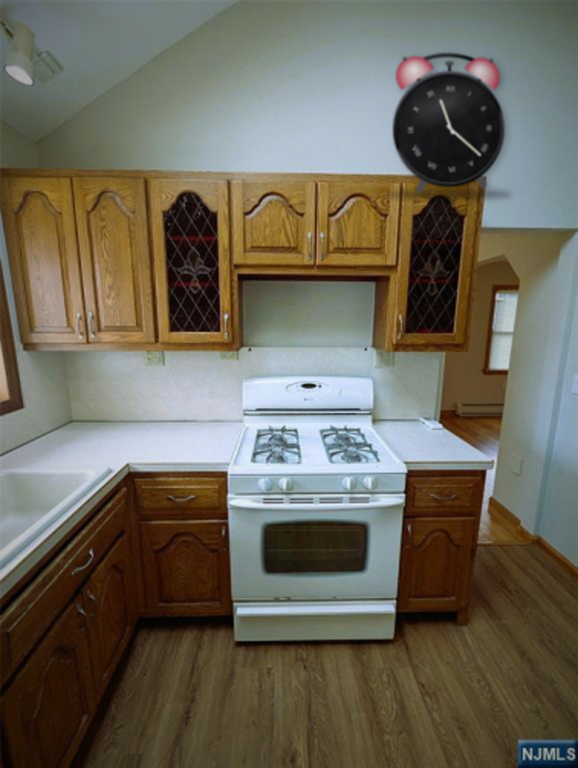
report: 11h22
